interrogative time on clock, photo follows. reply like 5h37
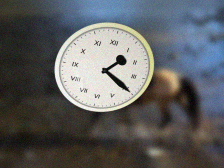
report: 1h20
